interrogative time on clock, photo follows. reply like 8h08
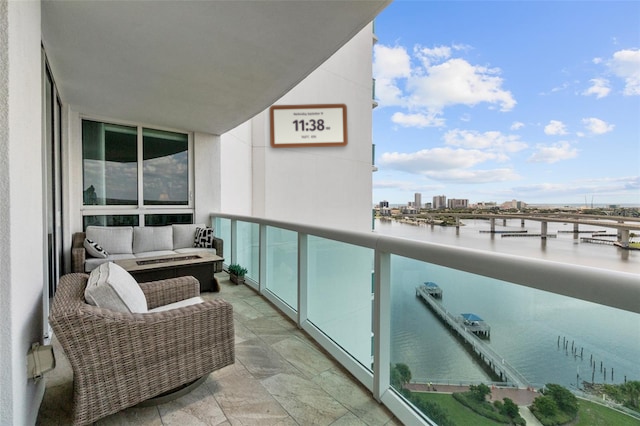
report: 11h38
